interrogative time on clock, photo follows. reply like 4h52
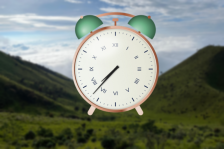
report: 7h37
